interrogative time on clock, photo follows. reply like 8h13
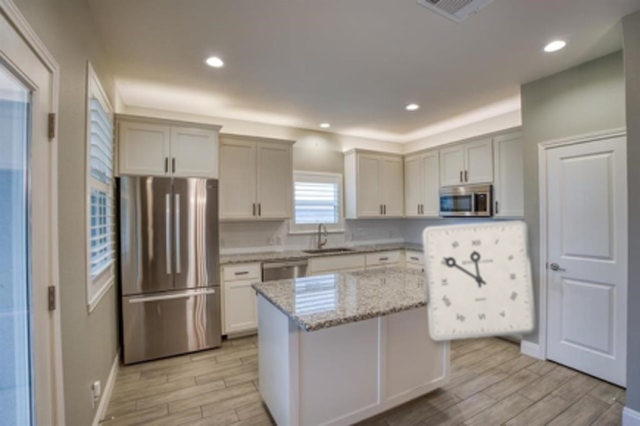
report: 11h51
